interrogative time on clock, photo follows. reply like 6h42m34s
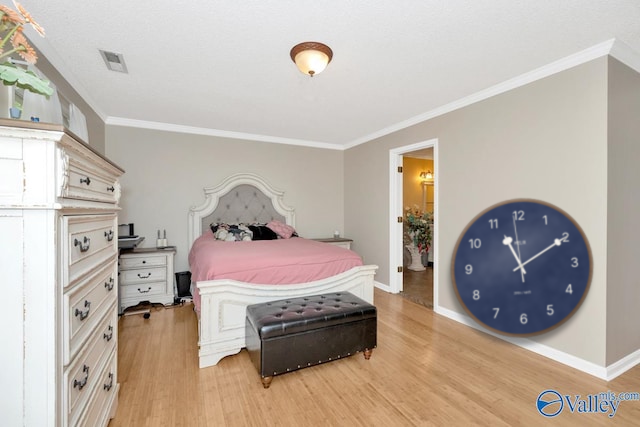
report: 11h09m59s
